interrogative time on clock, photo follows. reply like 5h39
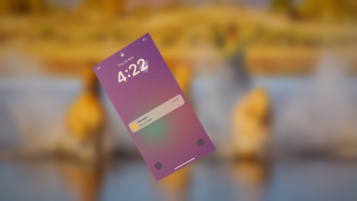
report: 4h22
